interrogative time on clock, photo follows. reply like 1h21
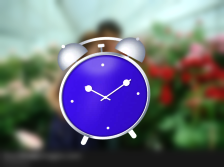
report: 10h10
